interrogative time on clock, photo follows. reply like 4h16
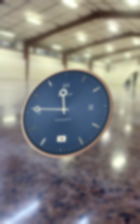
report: 11h46
